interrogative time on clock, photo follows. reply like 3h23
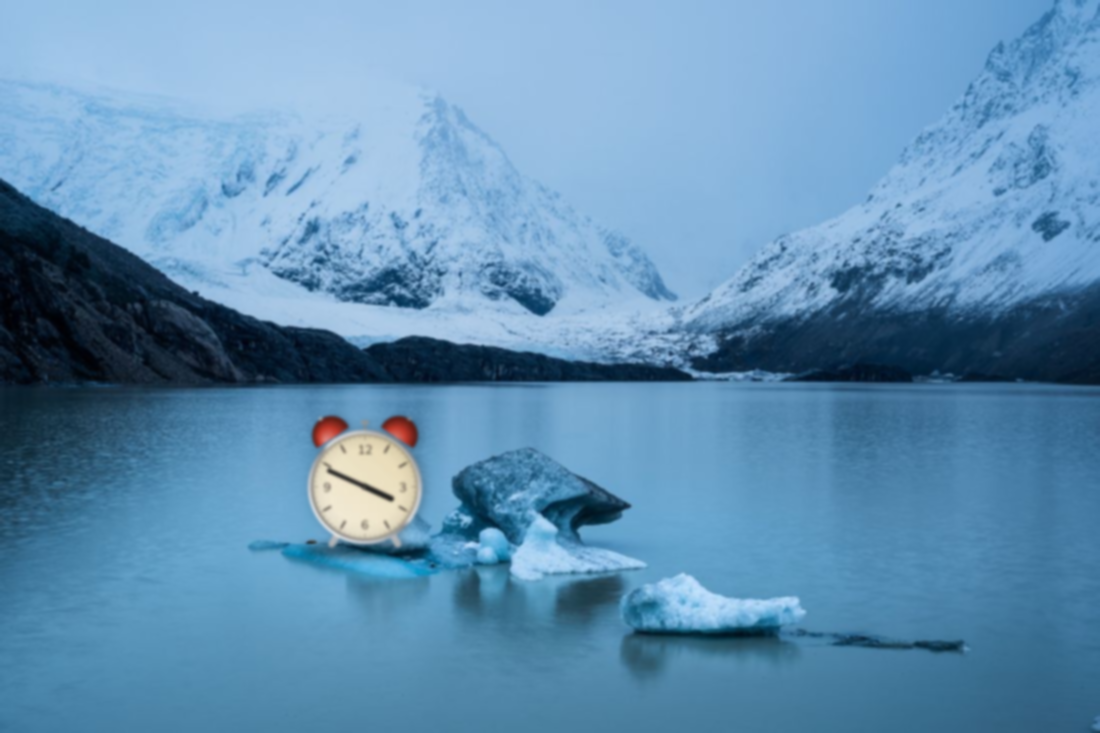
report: 3h49
